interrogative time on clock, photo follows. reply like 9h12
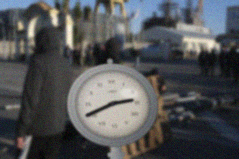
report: 2h41
